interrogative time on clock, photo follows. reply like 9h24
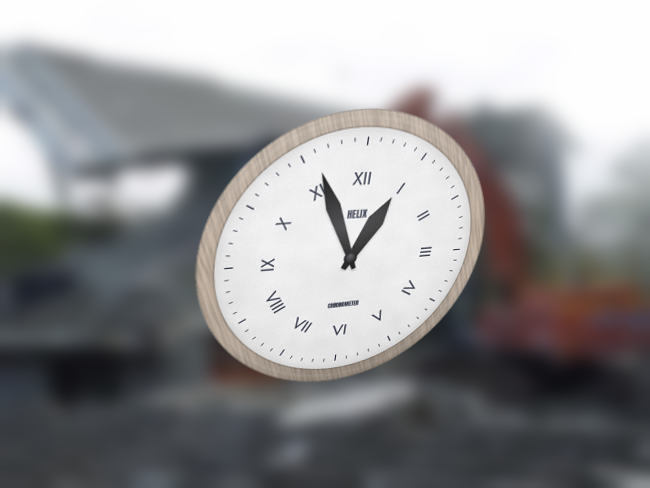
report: 12h56
